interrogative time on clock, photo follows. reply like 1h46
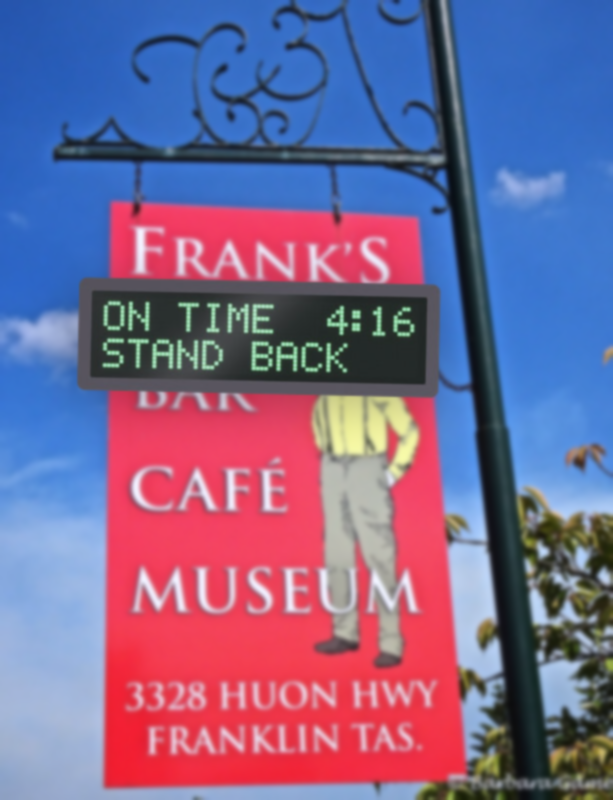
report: 4h16
